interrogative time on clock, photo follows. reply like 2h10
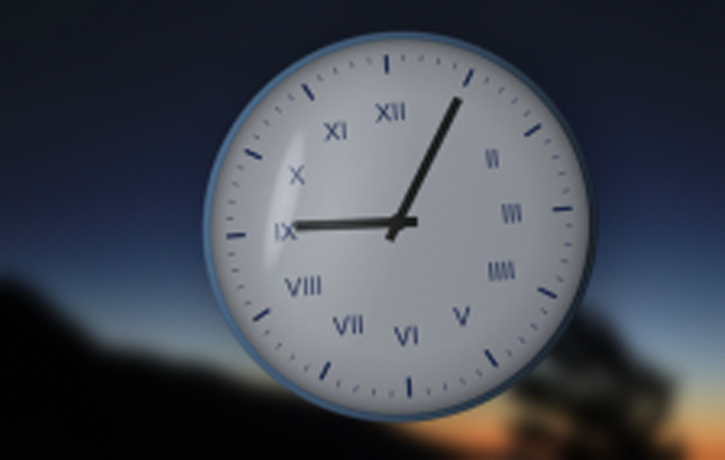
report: 9h05
